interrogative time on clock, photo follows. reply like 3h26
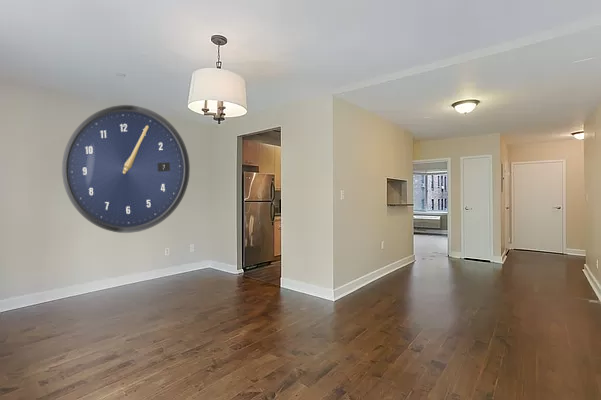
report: 1h05
